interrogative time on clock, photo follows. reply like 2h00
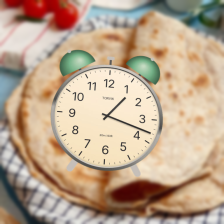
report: 1h18
